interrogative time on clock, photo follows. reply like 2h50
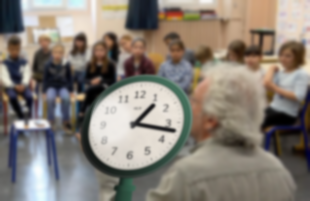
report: 1h17
